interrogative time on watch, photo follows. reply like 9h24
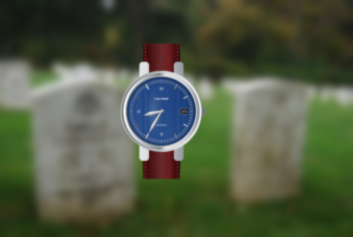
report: 8h35
